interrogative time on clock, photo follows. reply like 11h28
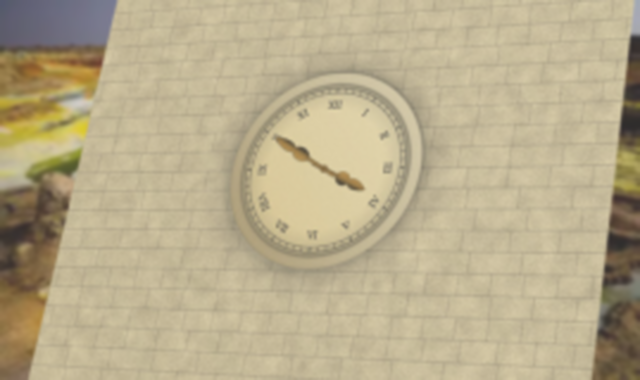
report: 3h50
